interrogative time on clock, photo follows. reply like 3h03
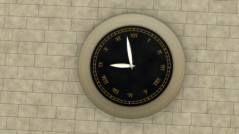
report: 8h58
